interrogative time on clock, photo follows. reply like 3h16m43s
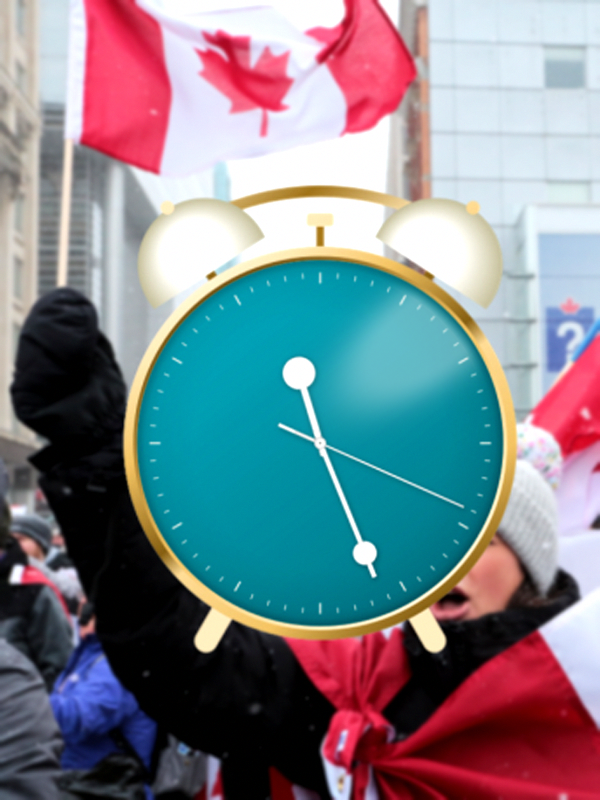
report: 11h26m19s
